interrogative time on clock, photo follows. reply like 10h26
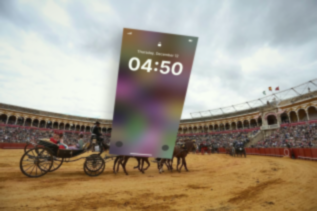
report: 4h50
